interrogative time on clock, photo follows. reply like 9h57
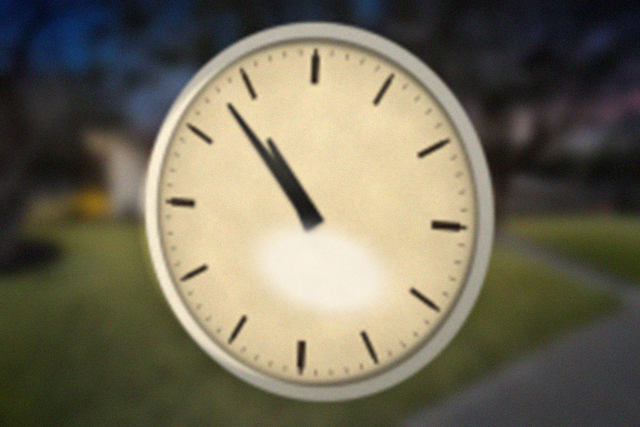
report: 10h53
